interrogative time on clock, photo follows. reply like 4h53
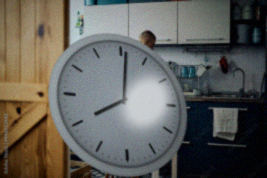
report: 8h01
